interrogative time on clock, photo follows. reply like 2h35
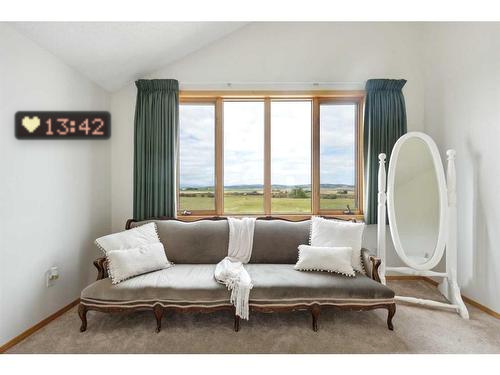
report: 13h42
